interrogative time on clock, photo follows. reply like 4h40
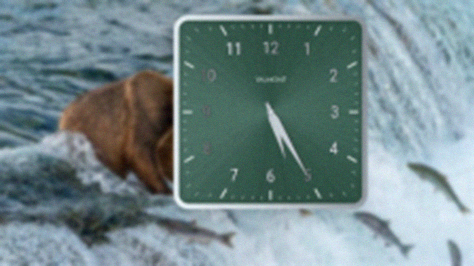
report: 5h25
